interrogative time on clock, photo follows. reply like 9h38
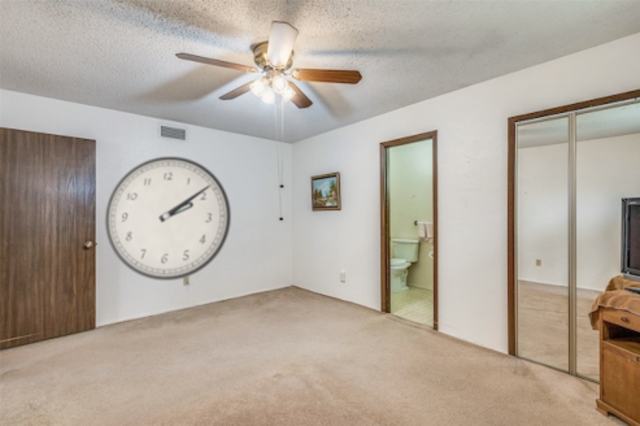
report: 2h09
